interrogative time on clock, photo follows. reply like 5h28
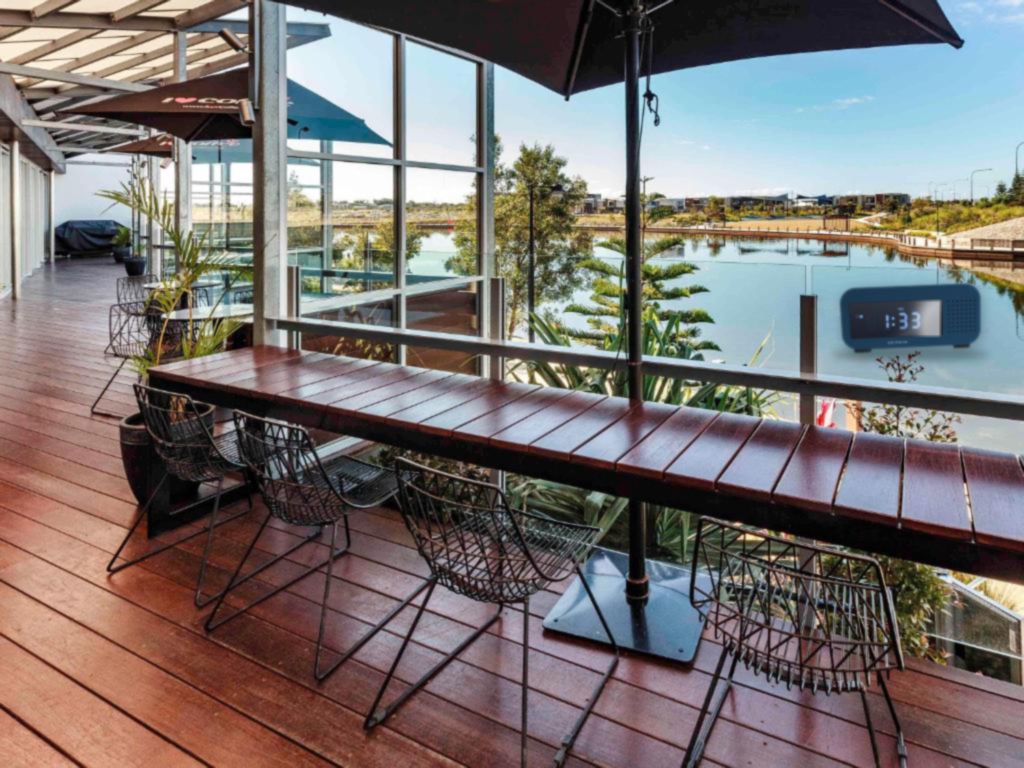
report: 1h33
